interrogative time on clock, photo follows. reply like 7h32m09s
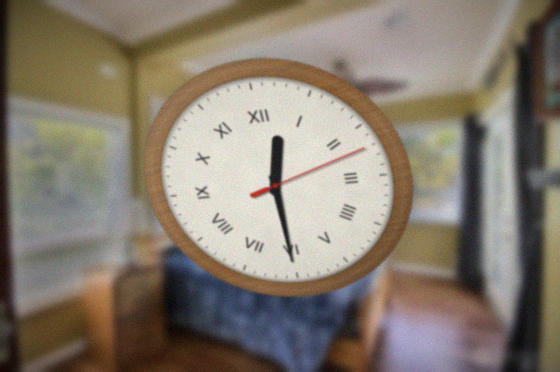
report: 12h30m12s
